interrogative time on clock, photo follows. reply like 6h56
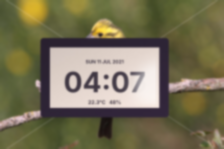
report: 4h07
